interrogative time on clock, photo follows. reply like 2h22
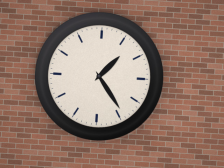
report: 1h24
